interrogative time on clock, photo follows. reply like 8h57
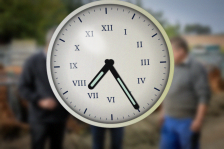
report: 7h25
